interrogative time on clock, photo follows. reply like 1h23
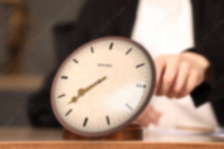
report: 7h37
